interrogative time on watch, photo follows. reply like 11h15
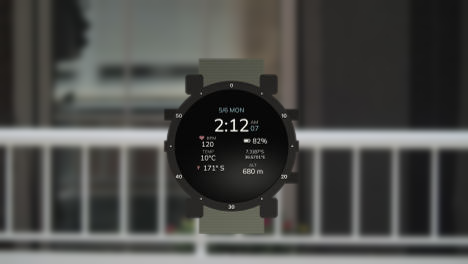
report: 2h12
